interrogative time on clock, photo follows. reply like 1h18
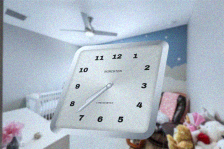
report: 7h37
